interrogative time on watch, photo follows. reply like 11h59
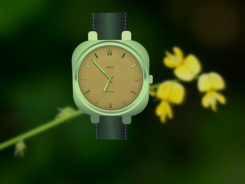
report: 6h53
